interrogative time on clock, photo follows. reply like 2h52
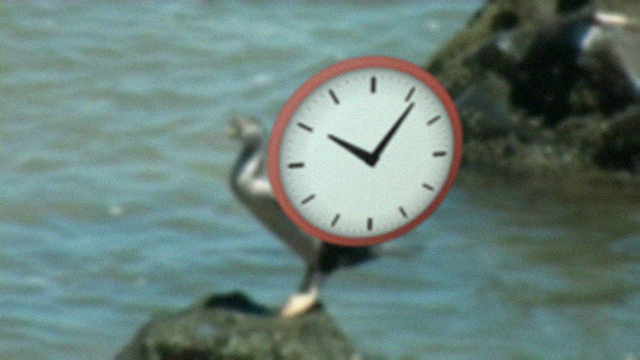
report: 10h06
